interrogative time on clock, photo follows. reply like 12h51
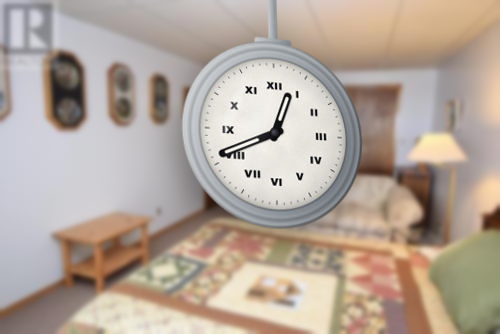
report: 12h41
